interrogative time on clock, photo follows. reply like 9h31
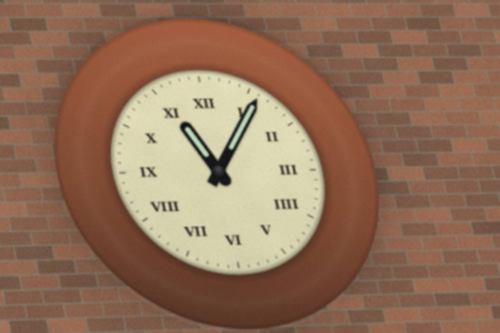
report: 11h06
